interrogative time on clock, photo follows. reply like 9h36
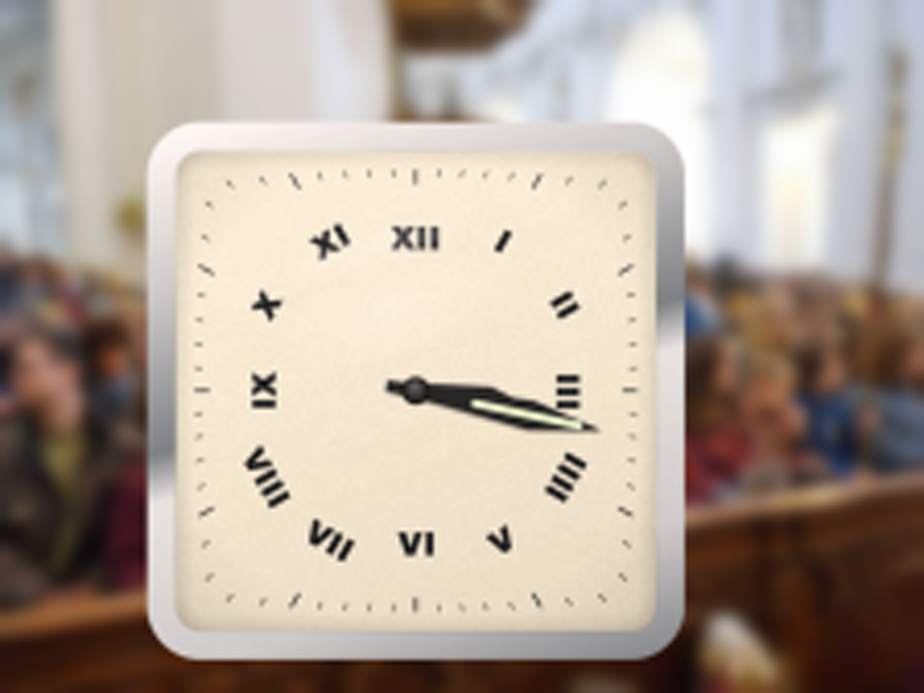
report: 3h17
